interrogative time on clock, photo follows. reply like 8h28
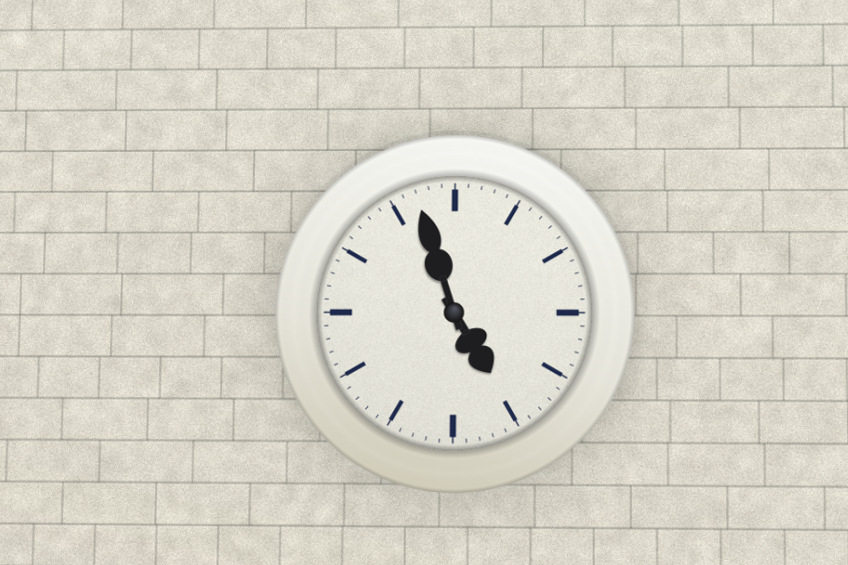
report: 4h57
